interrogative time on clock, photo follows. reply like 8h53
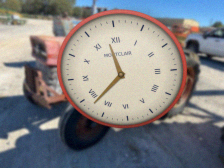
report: 11h38
